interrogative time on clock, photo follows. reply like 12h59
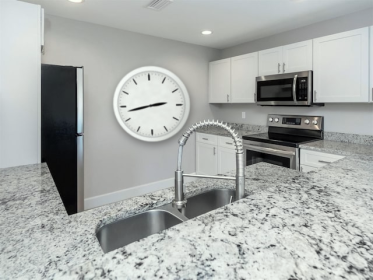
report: 2h43
